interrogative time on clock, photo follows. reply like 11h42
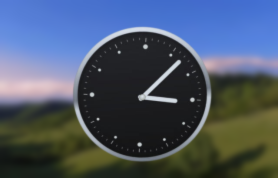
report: 3h07
